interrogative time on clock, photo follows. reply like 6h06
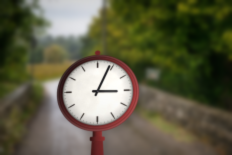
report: 3h04
